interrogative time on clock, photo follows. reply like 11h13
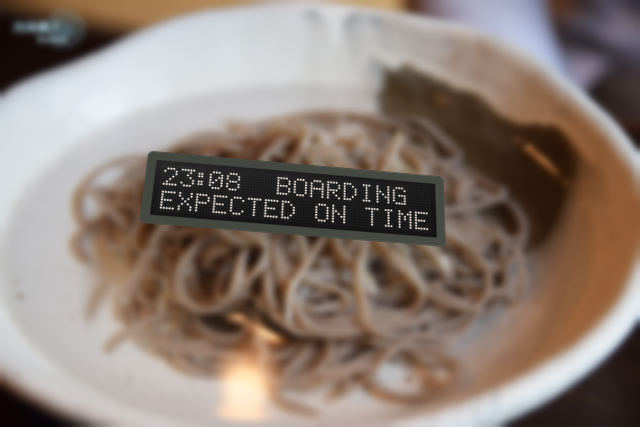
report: 23h08
